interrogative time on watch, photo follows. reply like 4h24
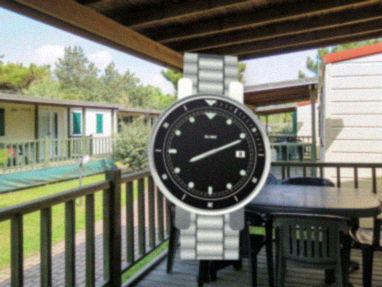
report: 8h11
